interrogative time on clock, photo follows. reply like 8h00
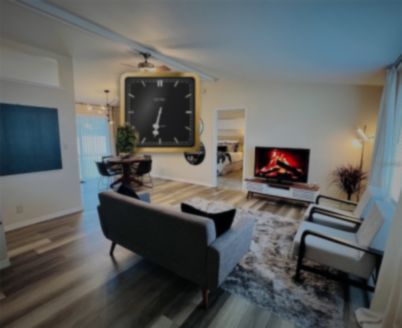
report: 6h32
